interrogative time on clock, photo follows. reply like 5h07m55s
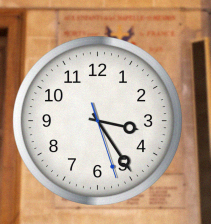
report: 3h24m27s
